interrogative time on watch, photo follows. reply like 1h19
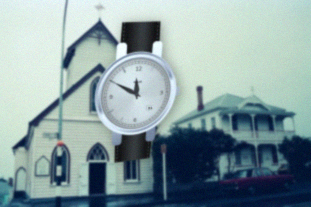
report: 11h50
